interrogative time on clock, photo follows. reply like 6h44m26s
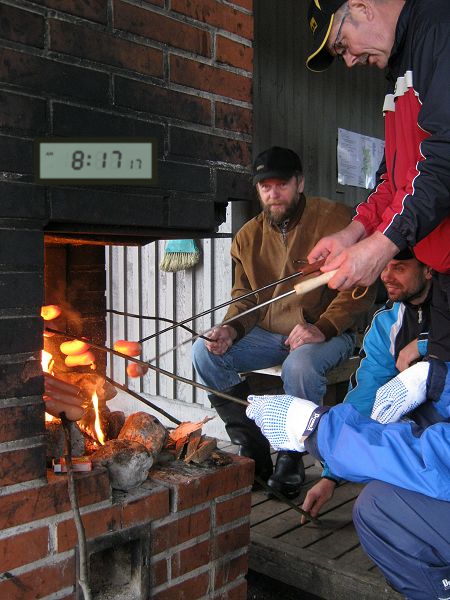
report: 8h17m17s
